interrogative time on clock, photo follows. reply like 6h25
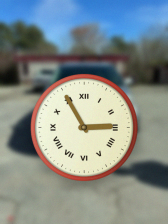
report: 2h55
